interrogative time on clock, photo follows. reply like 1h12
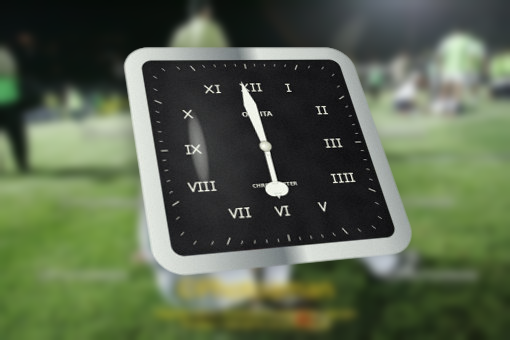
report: 5h59
